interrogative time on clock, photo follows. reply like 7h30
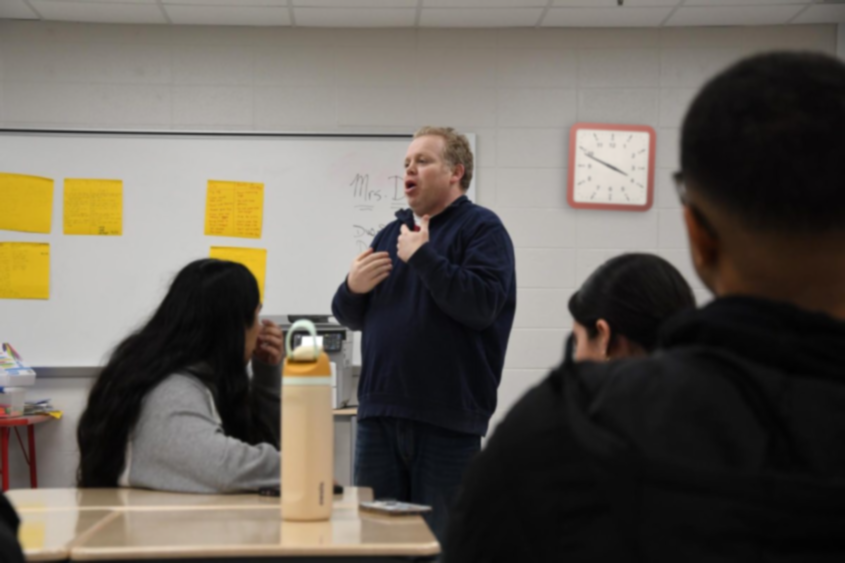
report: 3h49
